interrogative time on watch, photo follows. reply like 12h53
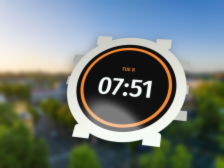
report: 7h51
